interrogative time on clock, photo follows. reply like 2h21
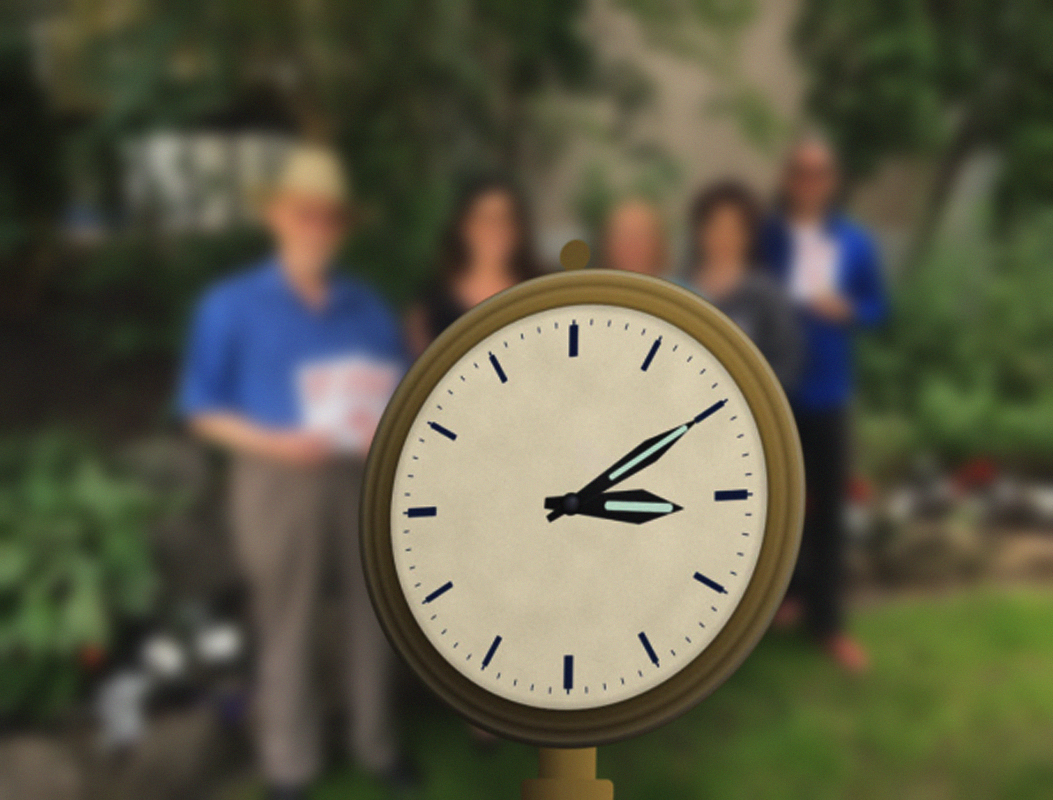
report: 3h10
